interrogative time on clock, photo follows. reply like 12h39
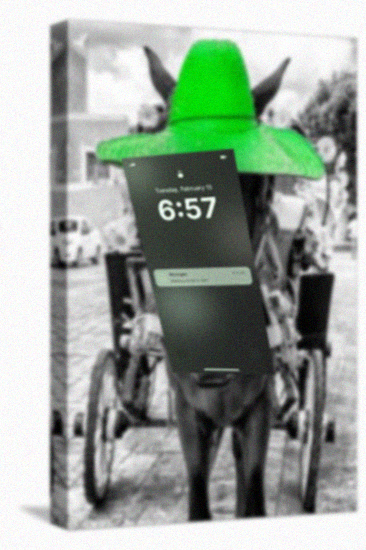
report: 6h57
